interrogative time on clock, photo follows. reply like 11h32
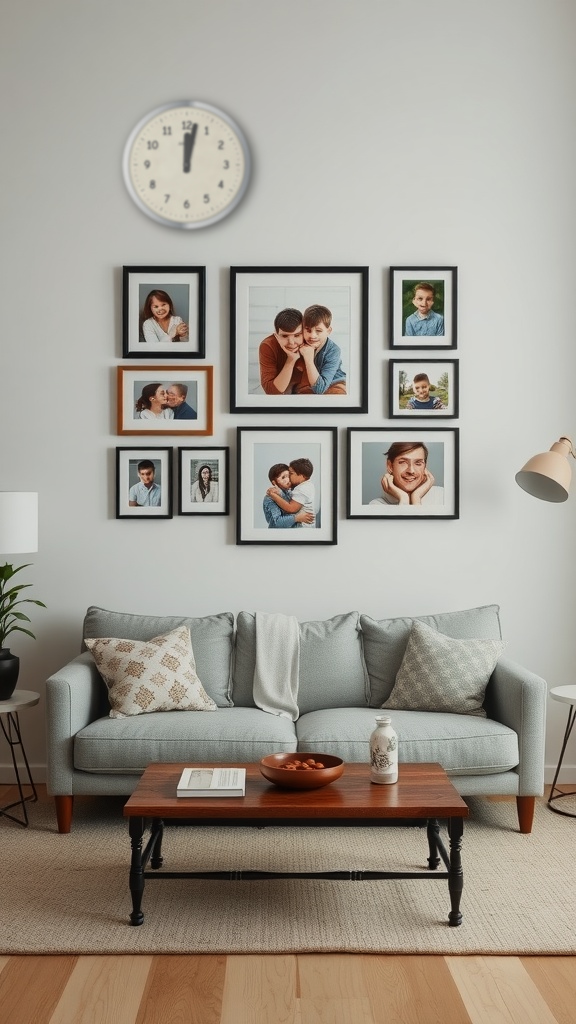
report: 12h02
